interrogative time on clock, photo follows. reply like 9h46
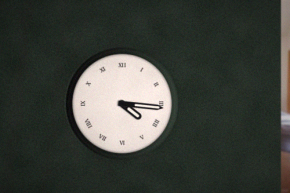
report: 4h16
